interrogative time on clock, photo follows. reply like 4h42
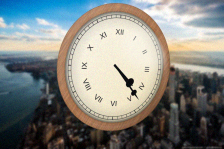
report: 4h23
